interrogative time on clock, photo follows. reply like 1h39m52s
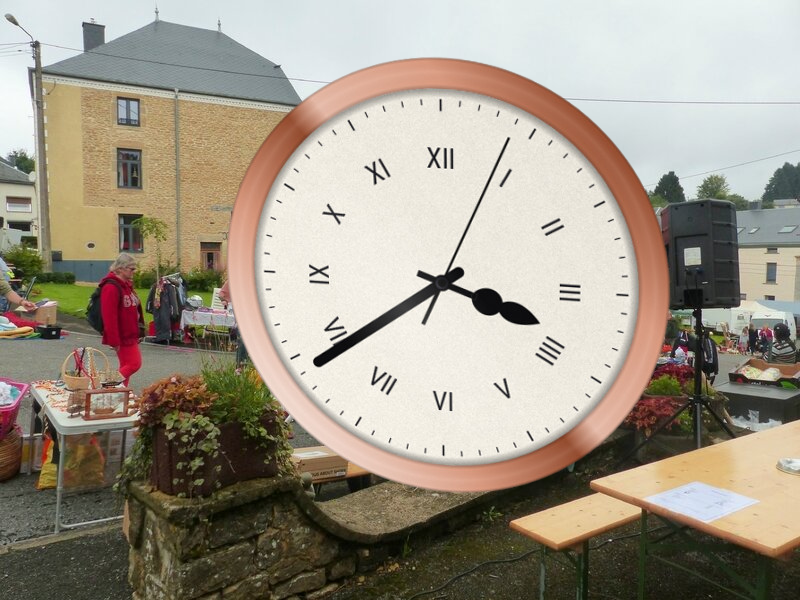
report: 3h39m04s
